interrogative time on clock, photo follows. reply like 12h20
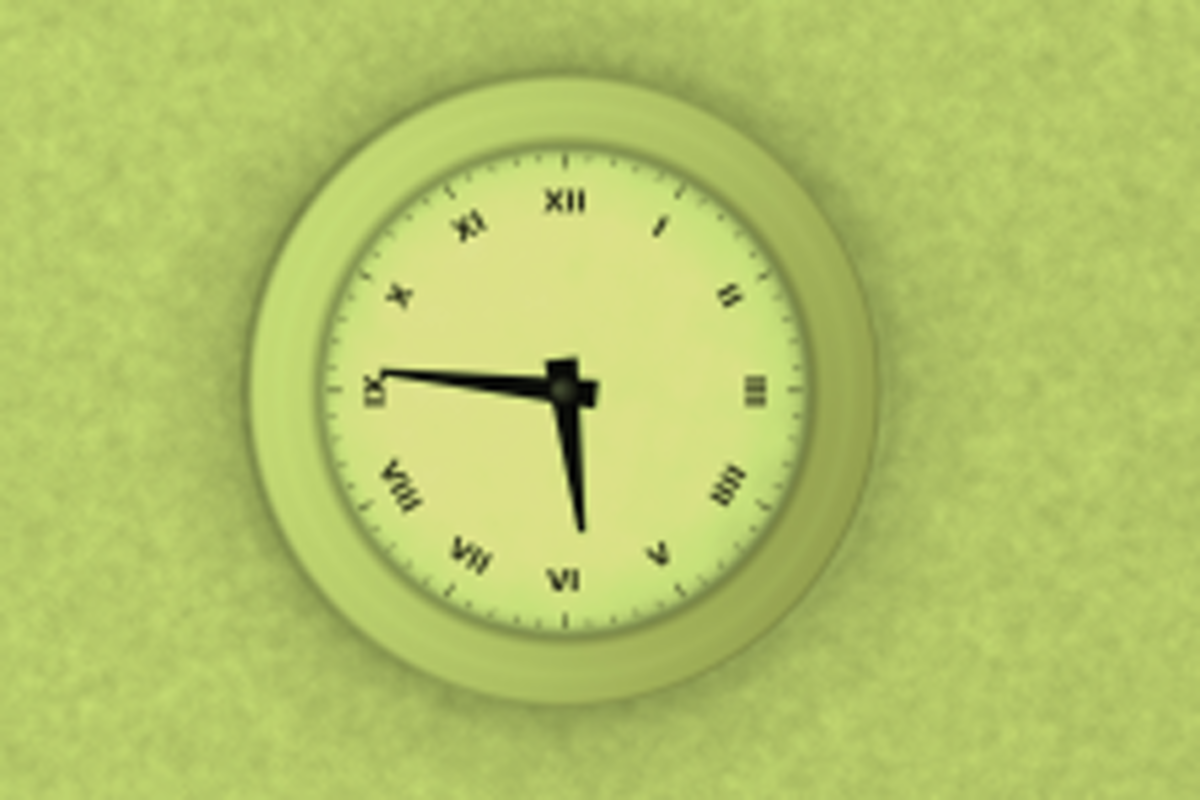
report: 5h46
